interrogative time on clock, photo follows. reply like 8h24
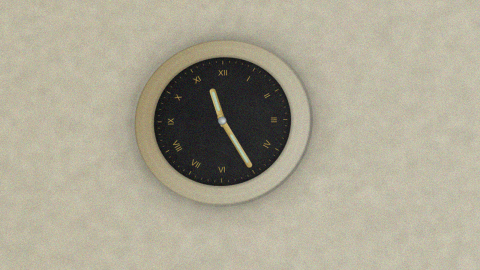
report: 11h25
